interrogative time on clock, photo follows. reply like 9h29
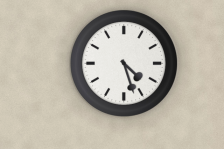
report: 4h27
